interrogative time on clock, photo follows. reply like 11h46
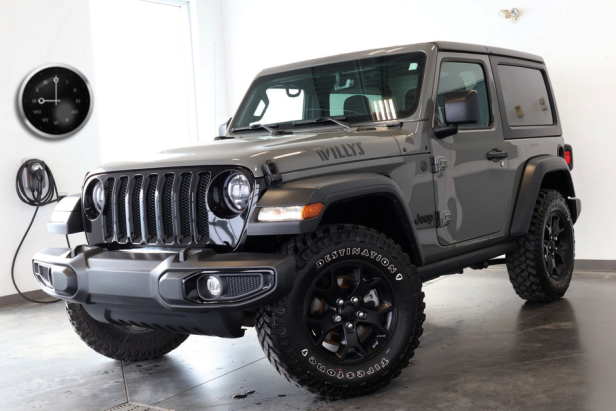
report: 9h00
